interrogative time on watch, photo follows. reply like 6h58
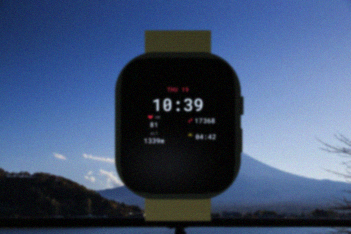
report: 10h39
